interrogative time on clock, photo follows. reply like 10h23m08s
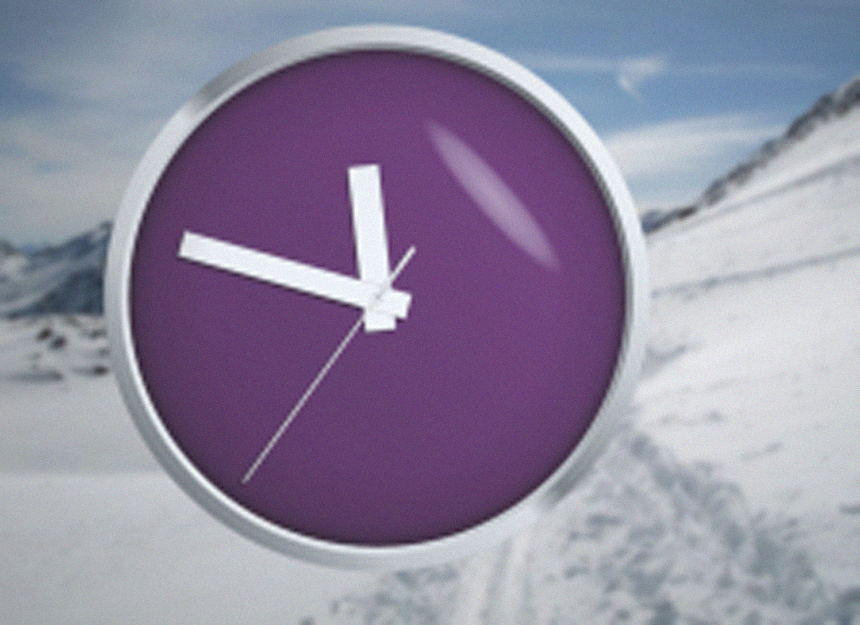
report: 11h47m36s
